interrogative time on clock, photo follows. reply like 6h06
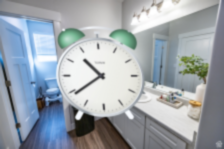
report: 10h39
